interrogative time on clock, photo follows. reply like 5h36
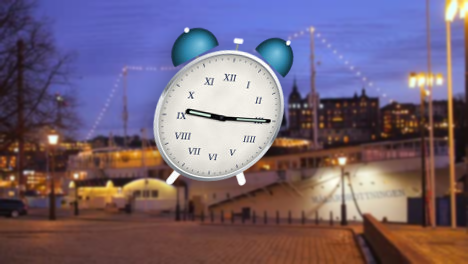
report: 9h15
